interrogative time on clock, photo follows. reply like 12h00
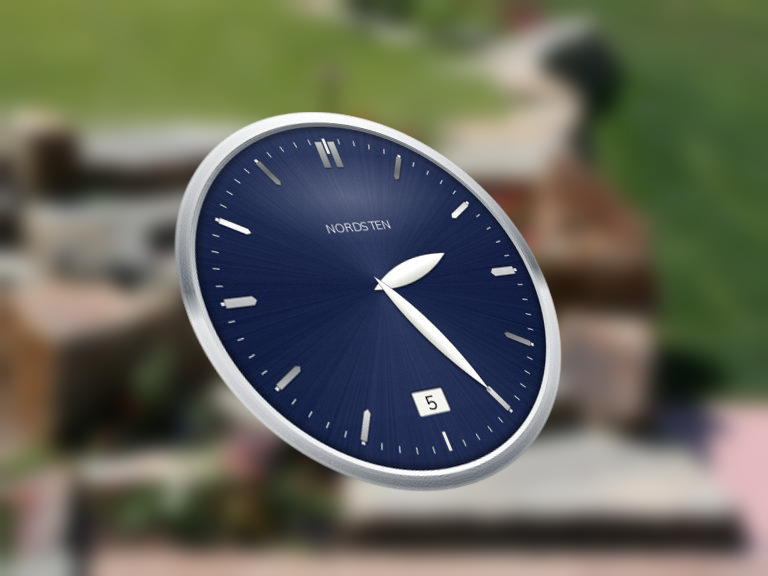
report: 2h25
